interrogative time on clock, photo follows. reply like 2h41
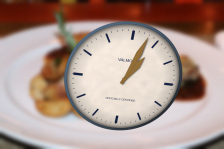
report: 1h03
